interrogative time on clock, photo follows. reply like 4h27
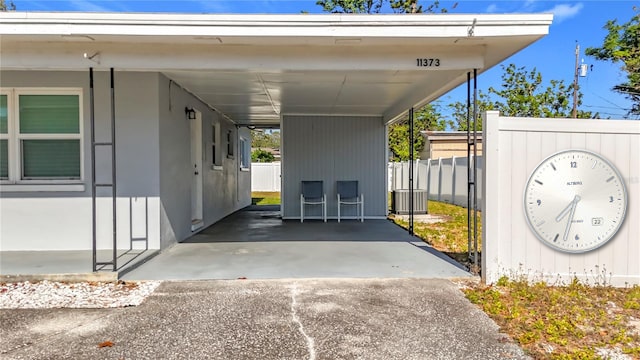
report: 7h33
